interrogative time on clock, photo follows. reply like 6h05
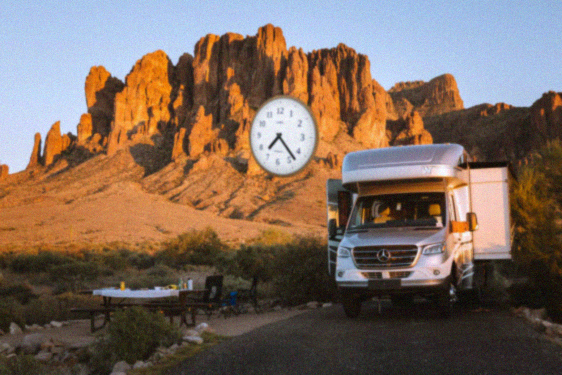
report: 7h23
